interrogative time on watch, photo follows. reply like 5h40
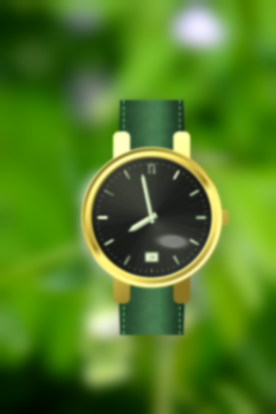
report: 7h58
